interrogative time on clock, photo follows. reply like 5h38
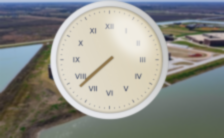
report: 7h38
